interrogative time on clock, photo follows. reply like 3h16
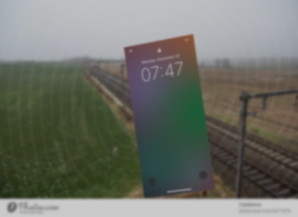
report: 7h47
